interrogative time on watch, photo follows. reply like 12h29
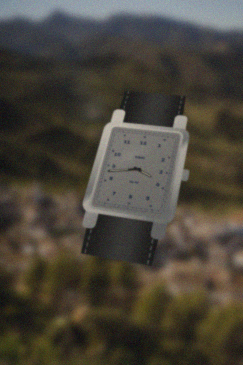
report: 3h43
